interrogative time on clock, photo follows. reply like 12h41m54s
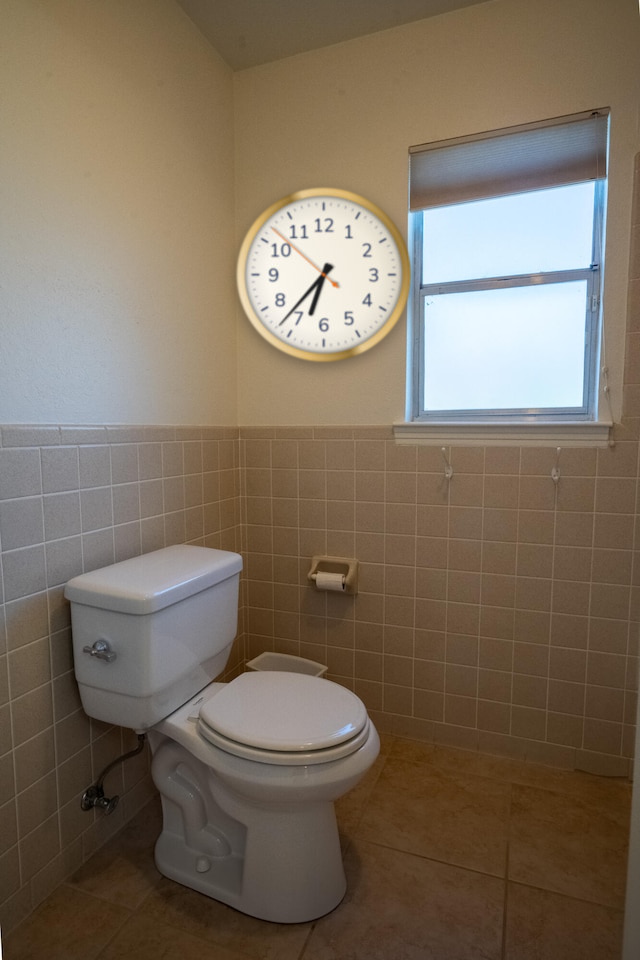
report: 6h36m52s
